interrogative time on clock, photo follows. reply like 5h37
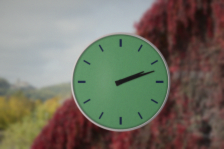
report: 2h12
